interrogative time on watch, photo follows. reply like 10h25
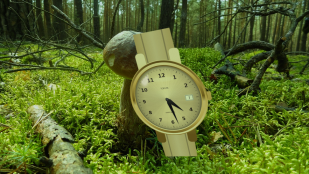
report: 4h28
